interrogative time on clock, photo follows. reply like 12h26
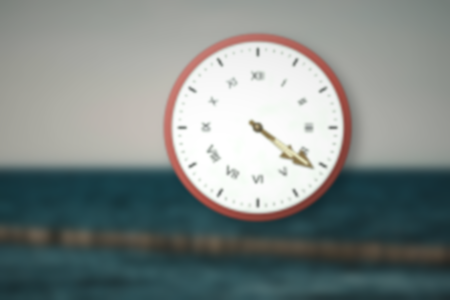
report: 4h21
